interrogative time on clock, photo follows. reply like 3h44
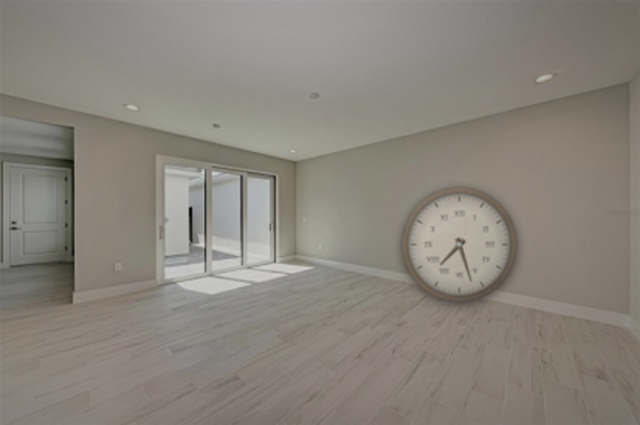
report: 7h27
